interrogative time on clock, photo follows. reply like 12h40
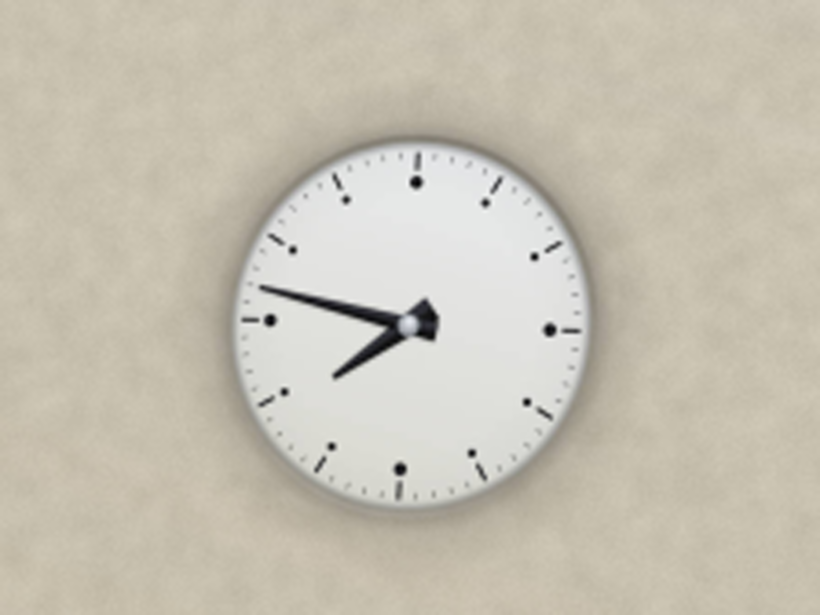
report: 7h47
